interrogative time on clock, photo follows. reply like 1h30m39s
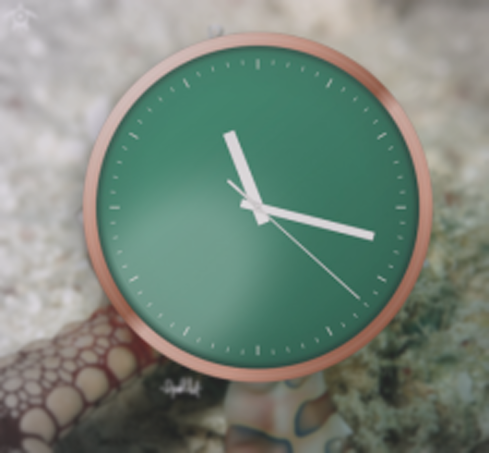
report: 11h17m22s
